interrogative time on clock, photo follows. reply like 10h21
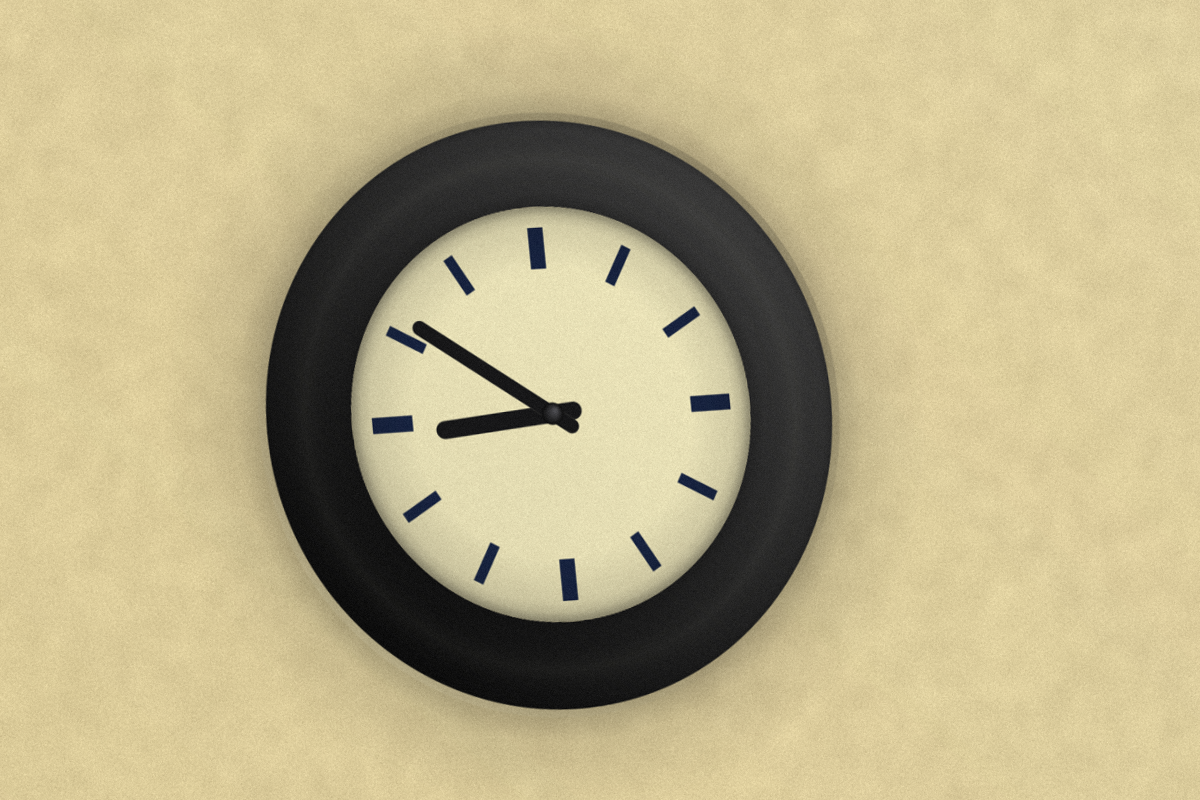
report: 8h51
